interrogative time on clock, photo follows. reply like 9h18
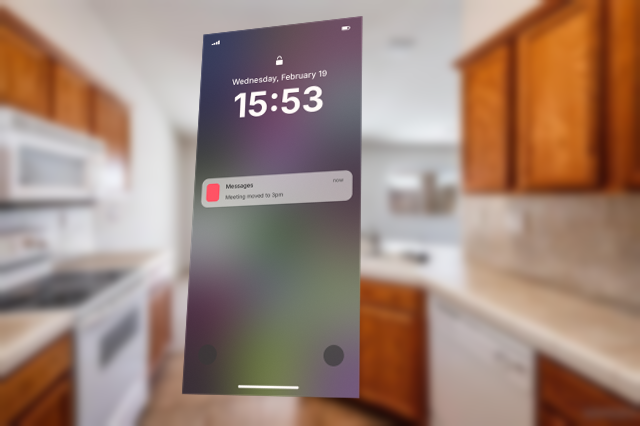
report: 15h53
